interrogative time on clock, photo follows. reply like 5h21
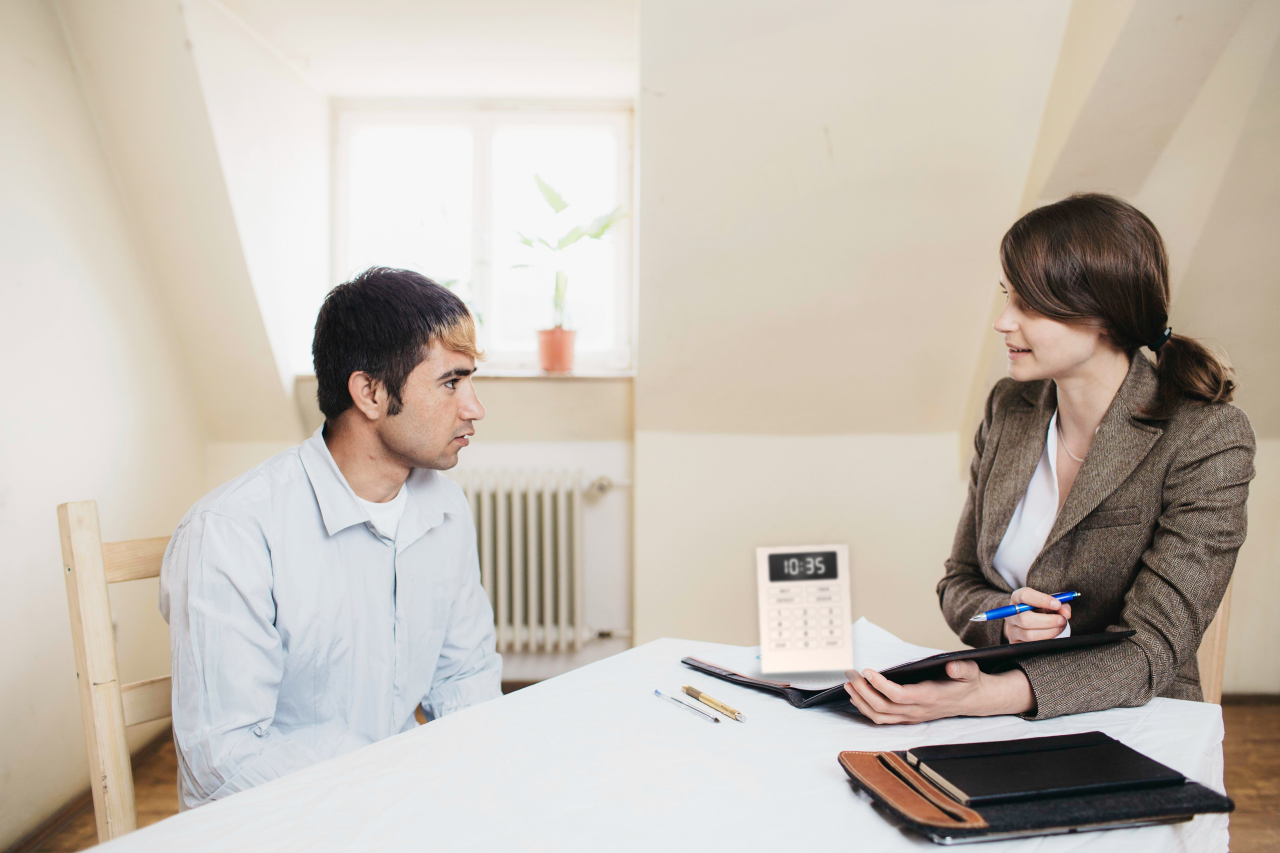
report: 10h35
